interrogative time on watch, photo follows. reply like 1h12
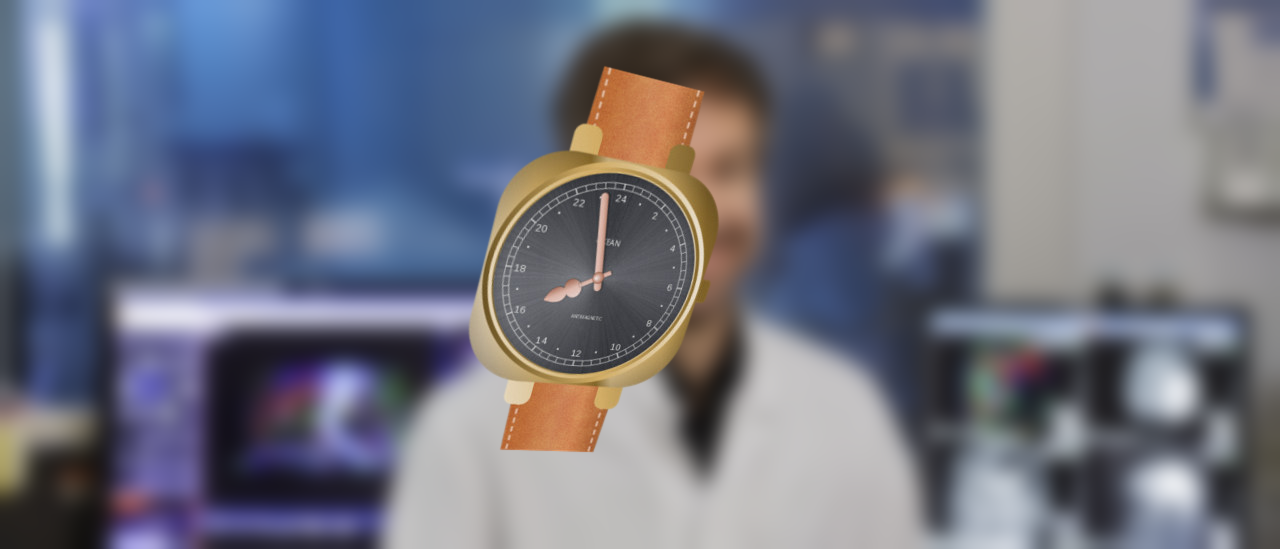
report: 15h58
